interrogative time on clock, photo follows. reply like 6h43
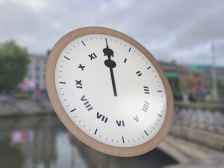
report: 12h00
